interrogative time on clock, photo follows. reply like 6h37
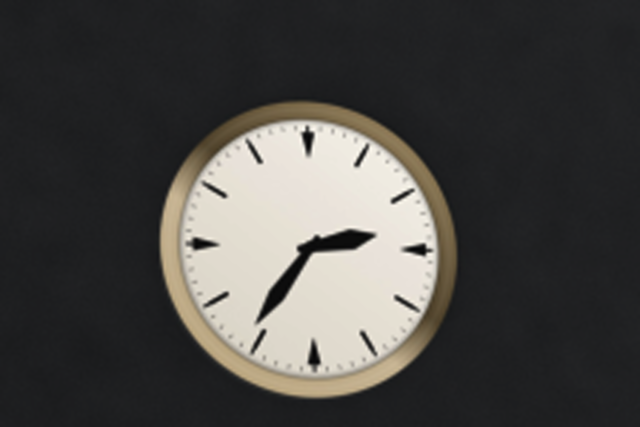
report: 2h36
